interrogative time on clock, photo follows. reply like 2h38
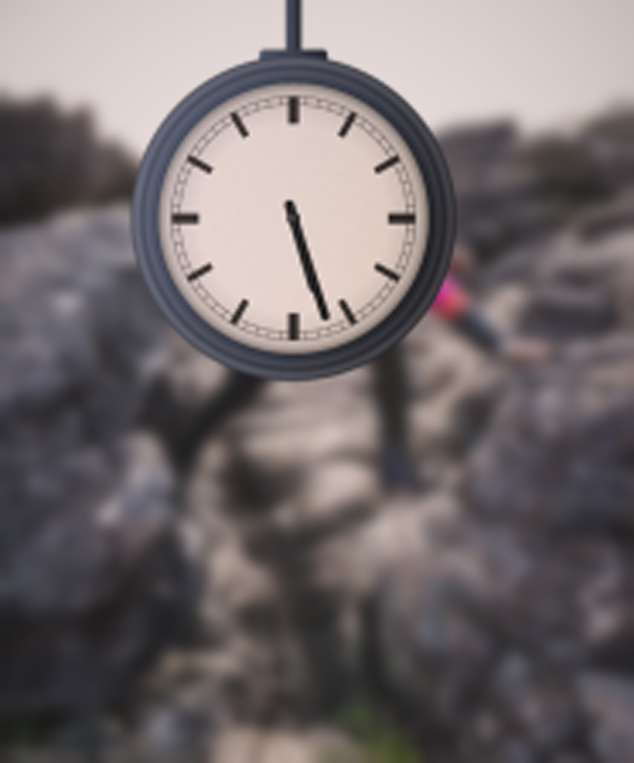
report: 5h27
